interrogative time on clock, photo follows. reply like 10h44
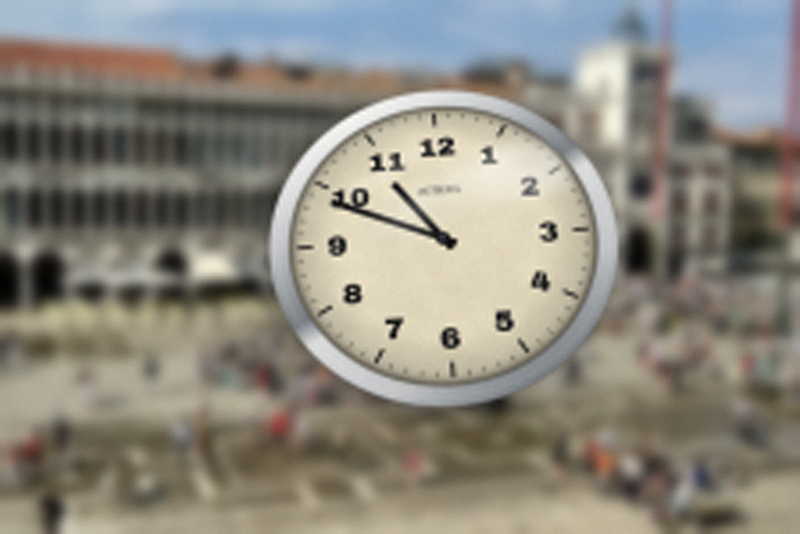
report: 10h49
